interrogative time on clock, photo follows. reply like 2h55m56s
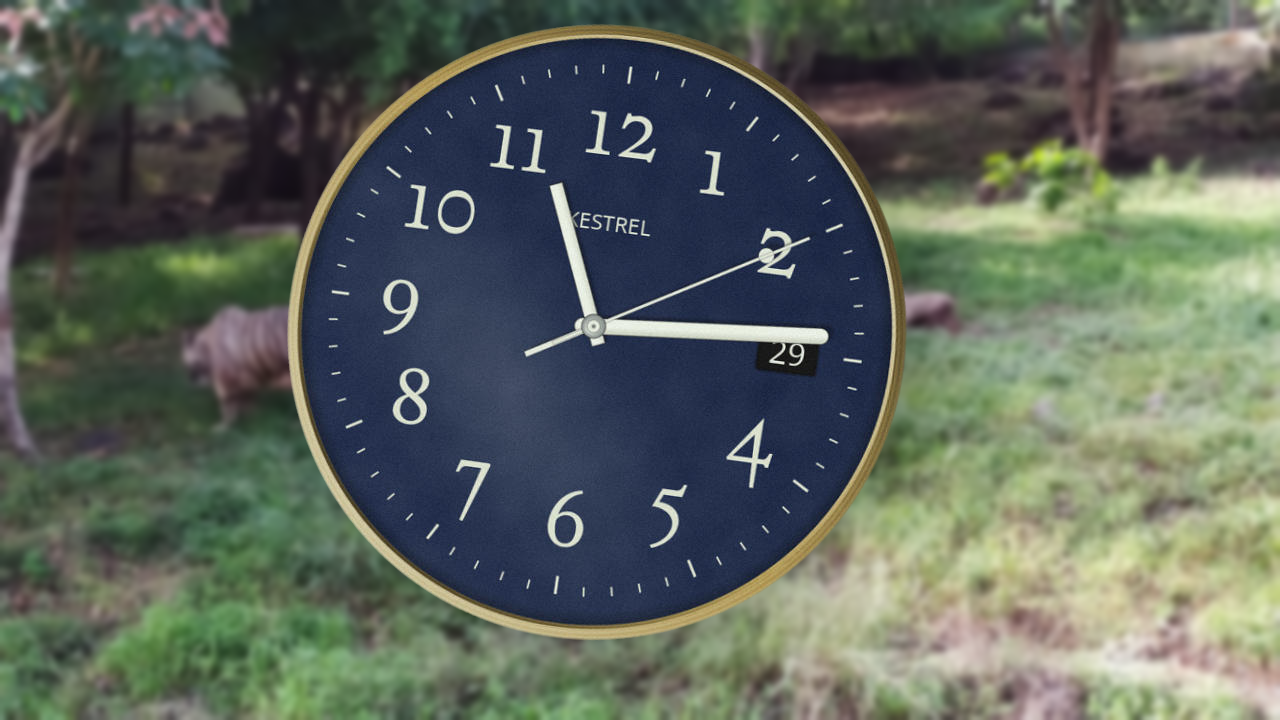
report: 11h14m10s
